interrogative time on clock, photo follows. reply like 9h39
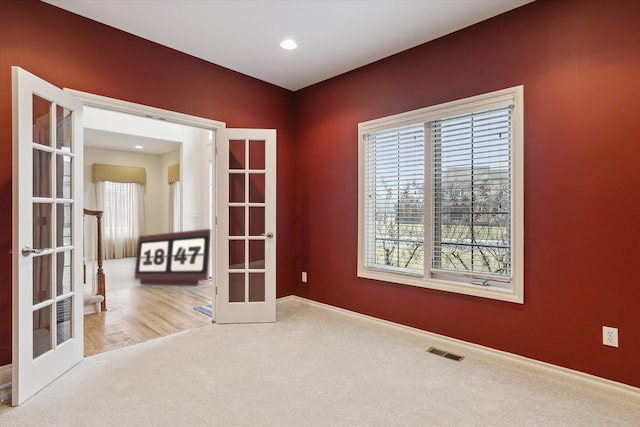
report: 18h47
